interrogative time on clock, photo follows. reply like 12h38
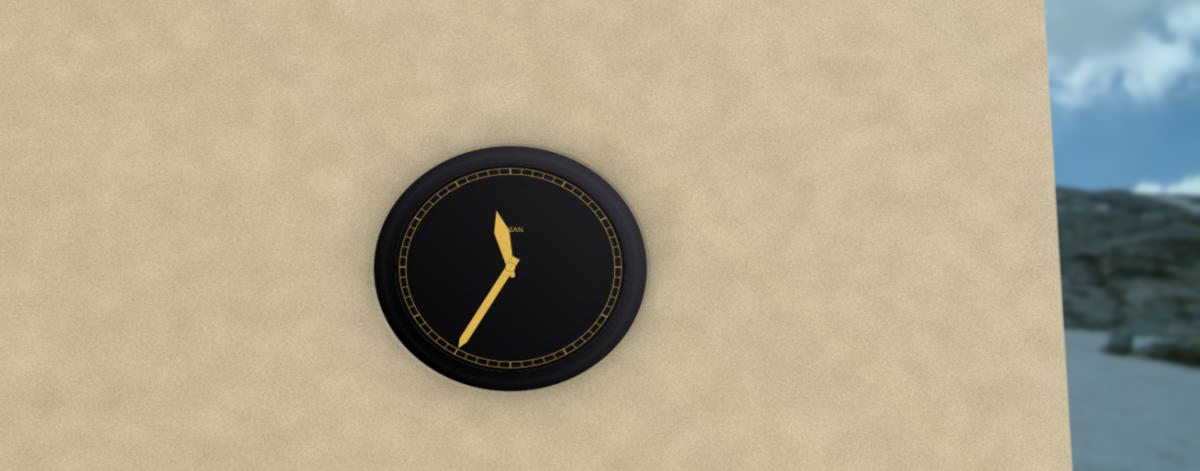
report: 11h35
